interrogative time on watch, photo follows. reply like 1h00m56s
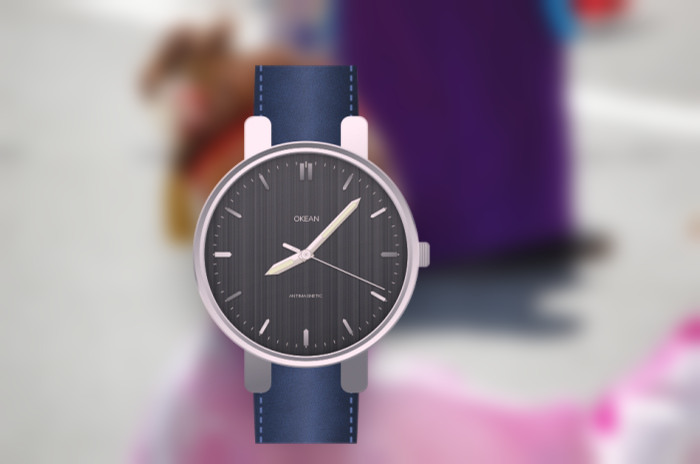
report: 8h07m19s
